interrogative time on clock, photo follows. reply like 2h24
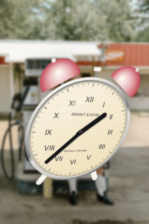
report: 1h37
